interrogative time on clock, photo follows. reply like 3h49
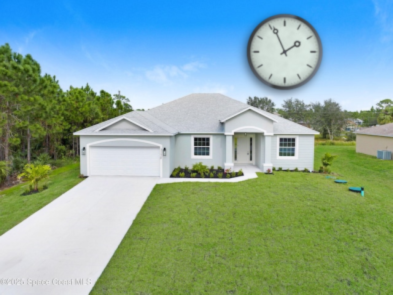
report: 1h56
